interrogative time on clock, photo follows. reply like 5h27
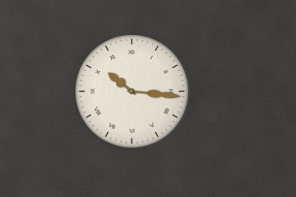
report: 10h16
